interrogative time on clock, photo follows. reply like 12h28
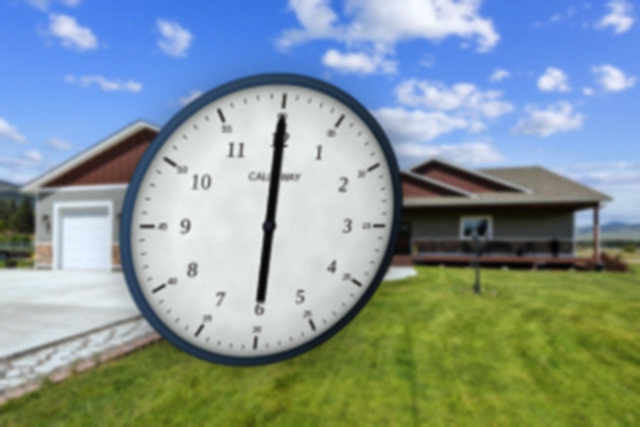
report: 6h00
